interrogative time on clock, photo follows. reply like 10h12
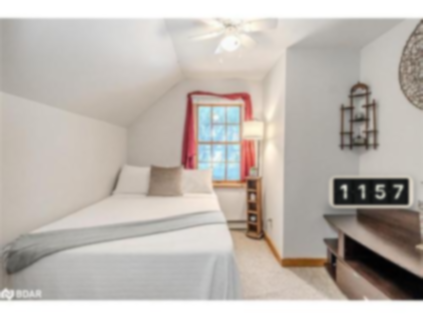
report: 11h57
